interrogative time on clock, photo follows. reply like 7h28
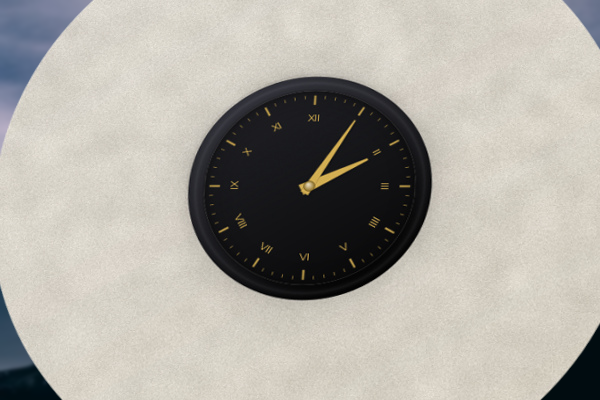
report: 2h05
